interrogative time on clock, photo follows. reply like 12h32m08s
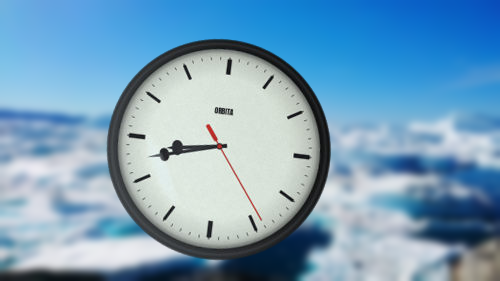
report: 8h42m24s
